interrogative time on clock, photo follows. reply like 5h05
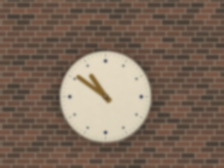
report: 10h51
